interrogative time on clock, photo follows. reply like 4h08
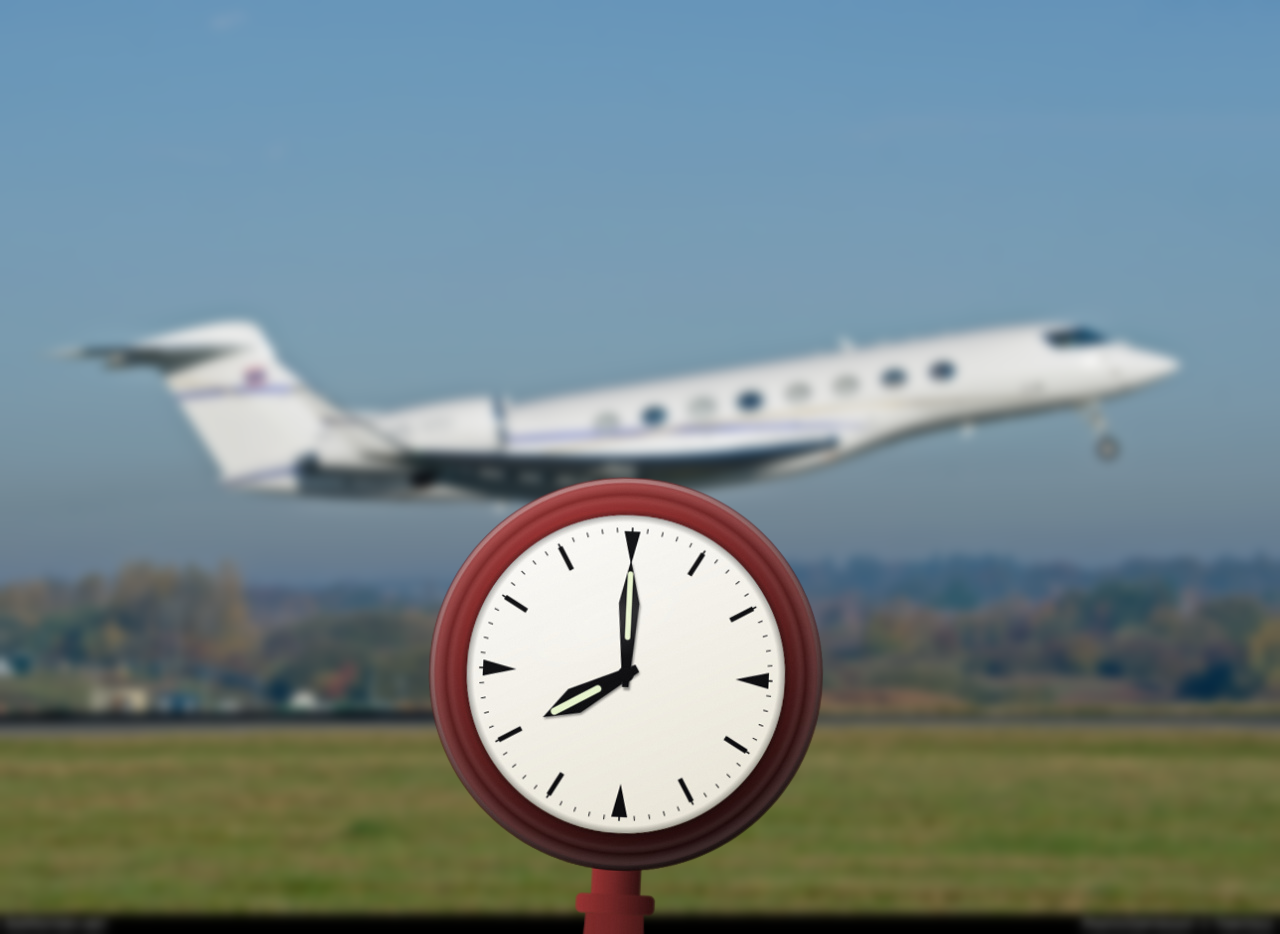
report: 8h00
